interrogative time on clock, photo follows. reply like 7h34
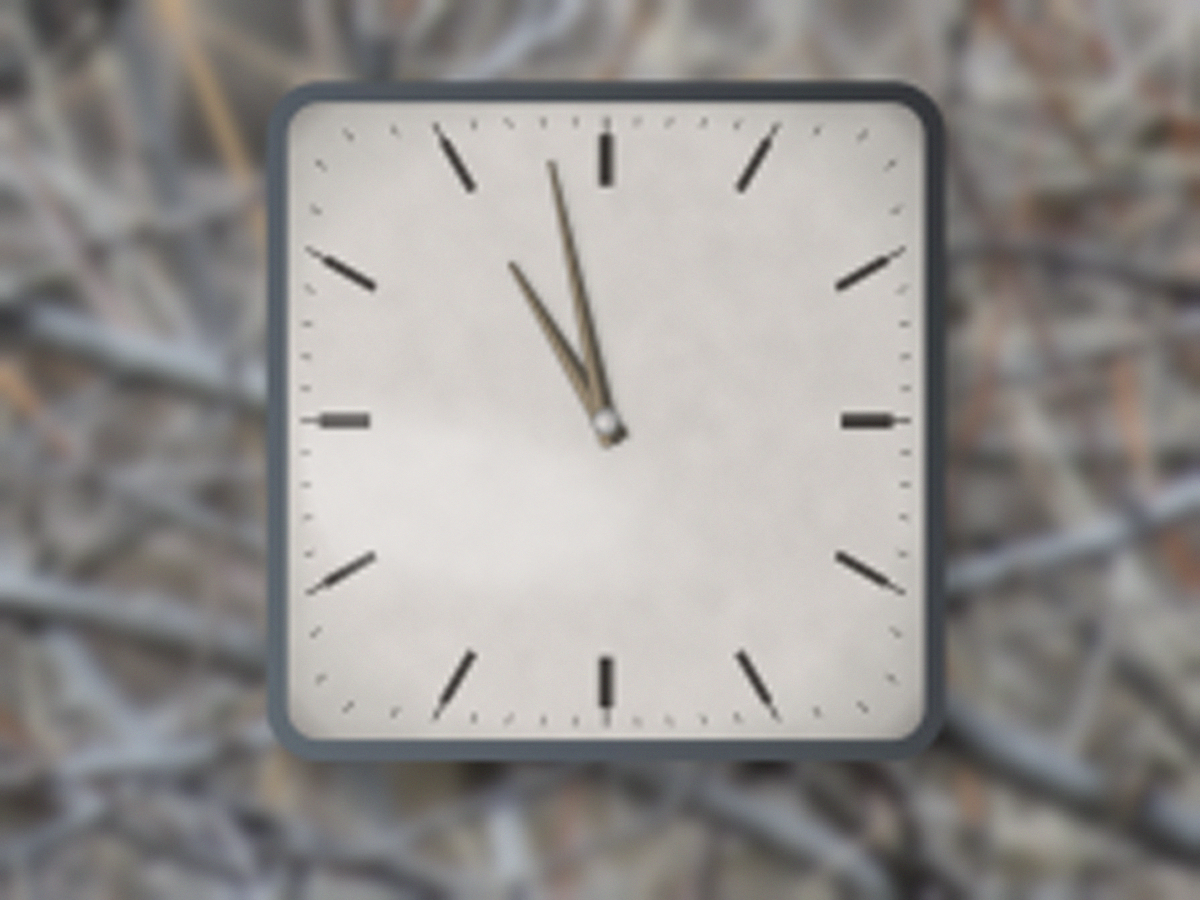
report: 10h58
